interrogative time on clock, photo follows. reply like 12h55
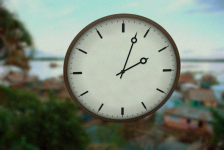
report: 2h03
